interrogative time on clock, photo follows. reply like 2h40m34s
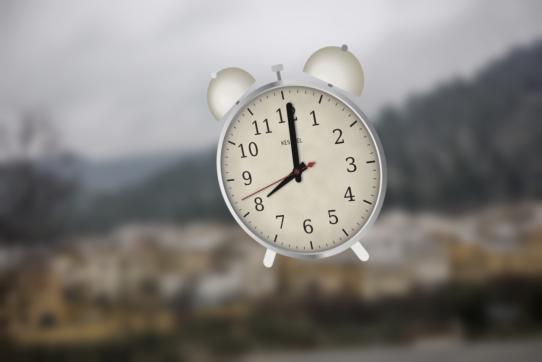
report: 8h00m42s
